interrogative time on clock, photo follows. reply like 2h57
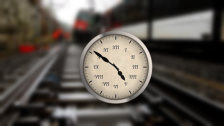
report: 4h51
